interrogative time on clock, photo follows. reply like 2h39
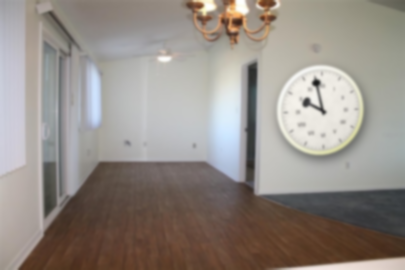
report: 9h58
